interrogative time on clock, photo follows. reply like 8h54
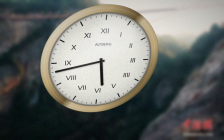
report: 5h43
